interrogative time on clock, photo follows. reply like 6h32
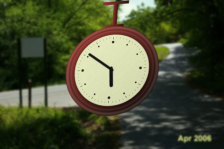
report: 5h51
